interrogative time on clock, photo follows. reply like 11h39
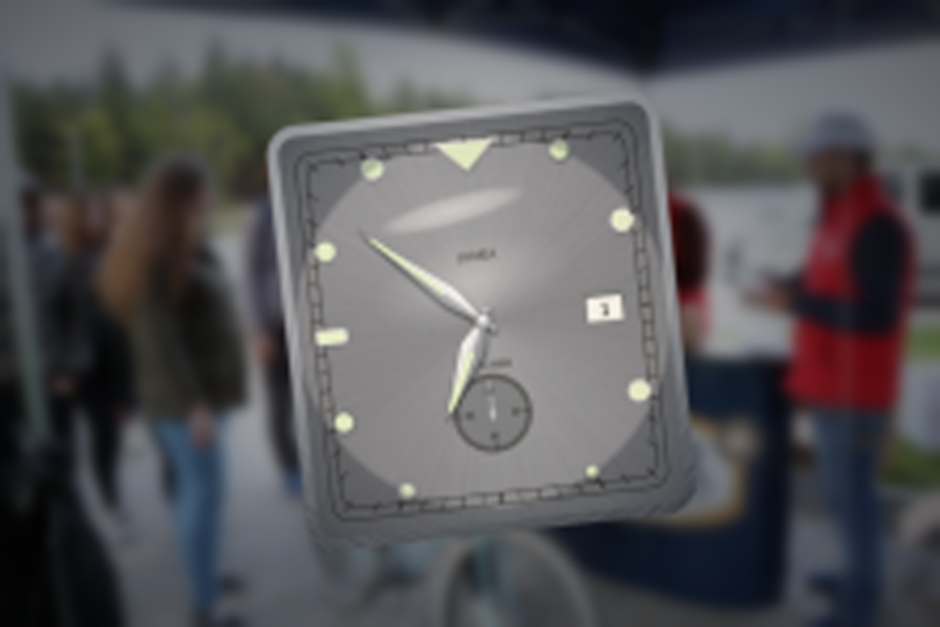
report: 6h52
